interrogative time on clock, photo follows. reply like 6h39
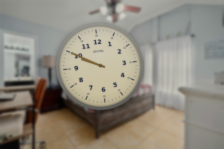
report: 9h50
